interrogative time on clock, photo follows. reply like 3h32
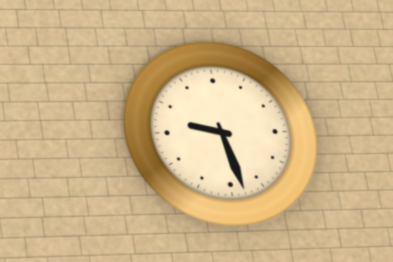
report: 9h28
